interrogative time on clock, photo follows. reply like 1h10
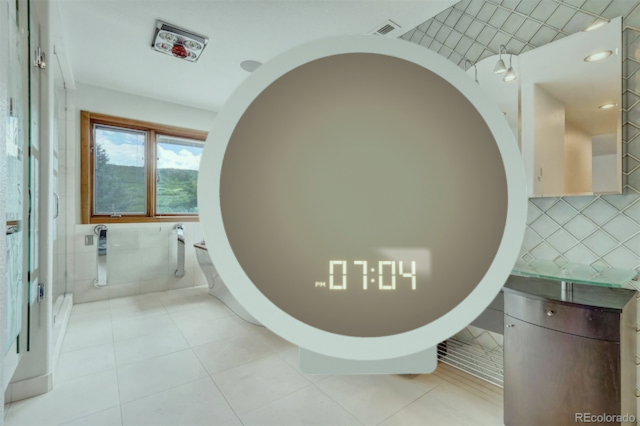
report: 7h04
